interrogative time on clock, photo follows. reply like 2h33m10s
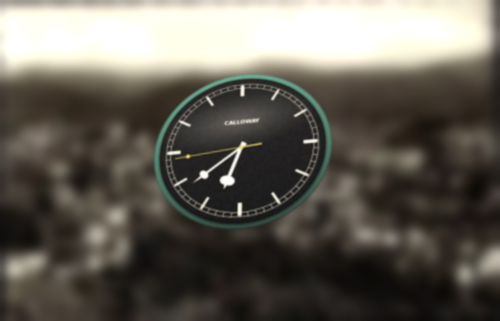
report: 6h38m44s
